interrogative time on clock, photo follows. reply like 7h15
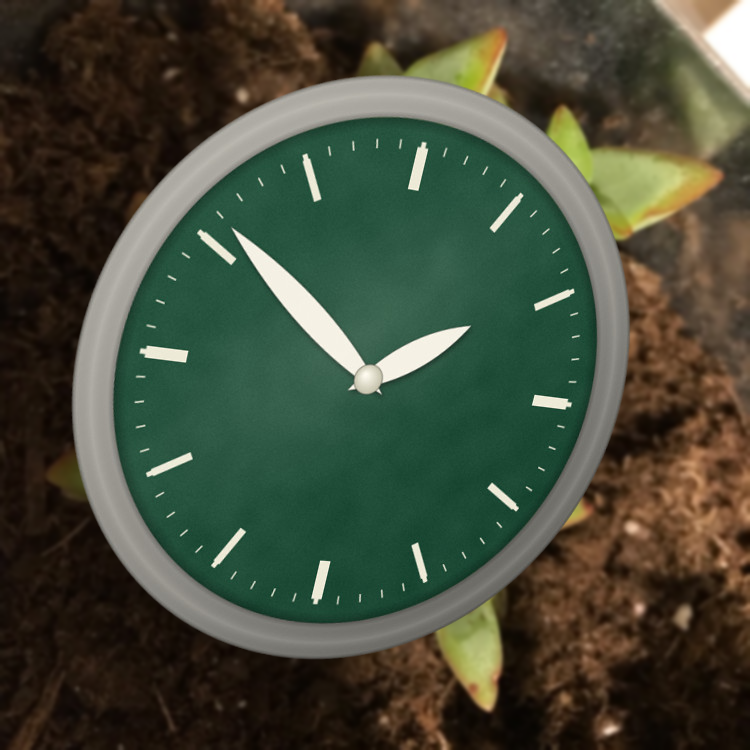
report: 1h51
